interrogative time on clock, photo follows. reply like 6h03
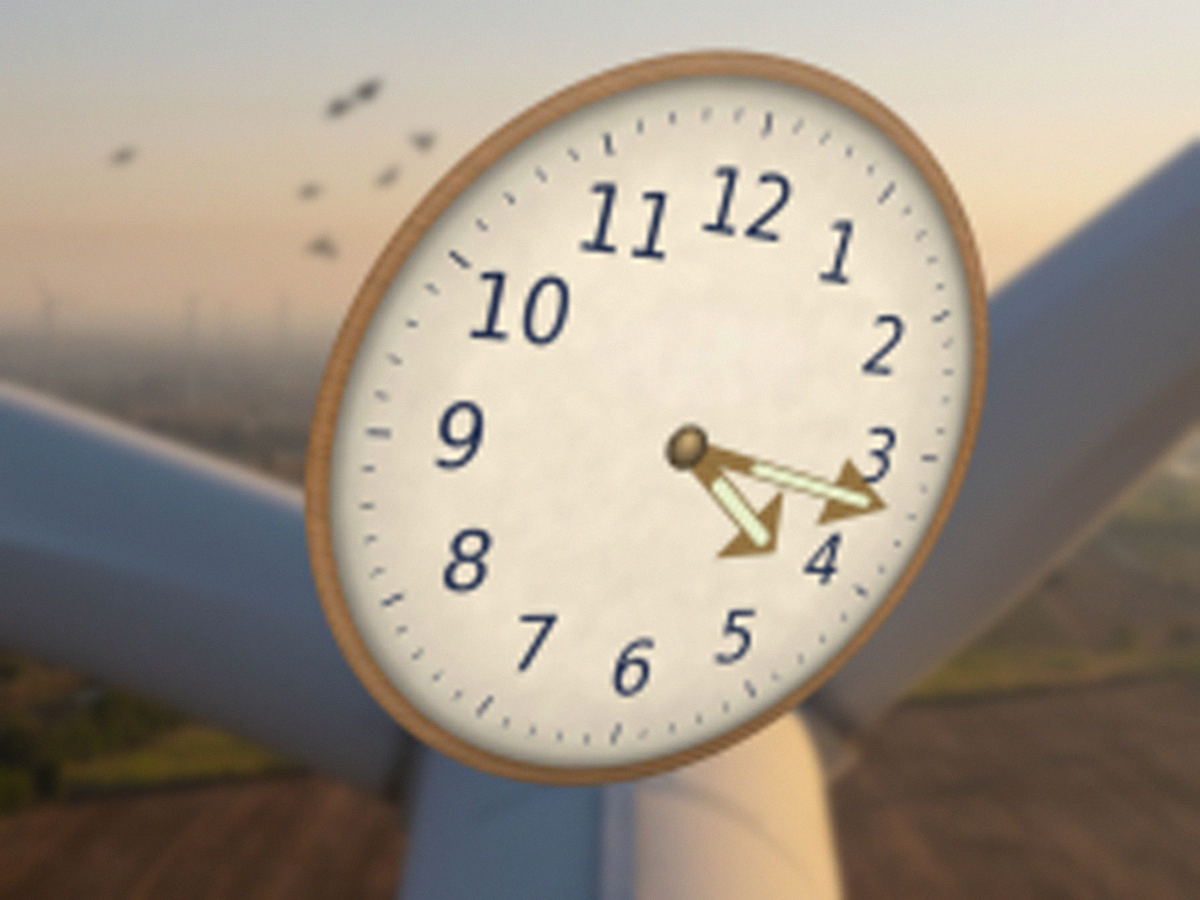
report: 4h17
